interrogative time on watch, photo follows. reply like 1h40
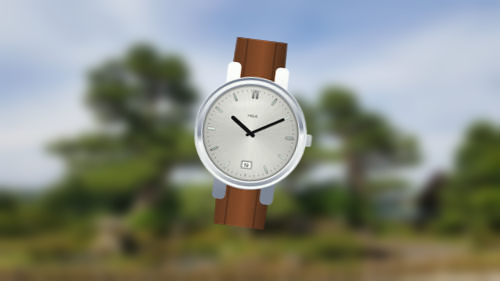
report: 10h10
